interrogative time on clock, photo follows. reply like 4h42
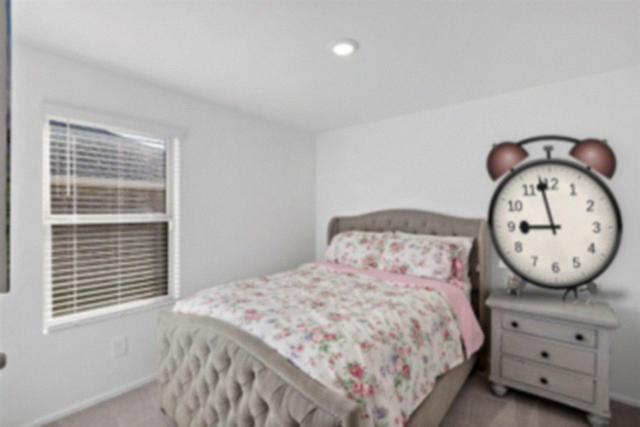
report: 8h58
